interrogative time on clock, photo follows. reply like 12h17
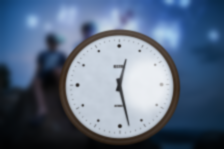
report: 12h28
